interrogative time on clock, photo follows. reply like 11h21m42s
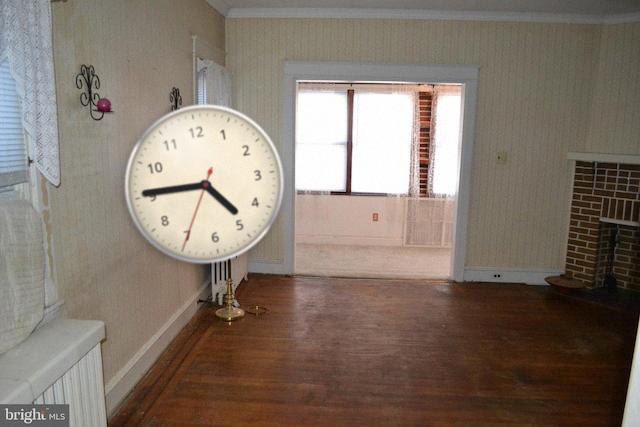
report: 4h45m35s
